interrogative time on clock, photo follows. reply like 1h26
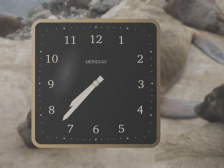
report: 7h37
